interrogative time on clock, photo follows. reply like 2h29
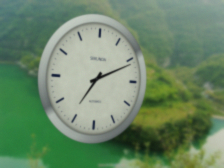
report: 7h11
